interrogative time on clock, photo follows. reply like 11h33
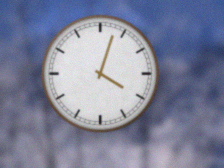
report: 4h03
